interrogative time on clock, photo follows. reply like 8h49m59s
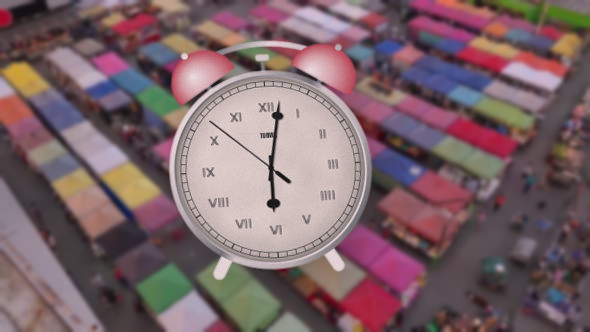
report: 6h01m52s
